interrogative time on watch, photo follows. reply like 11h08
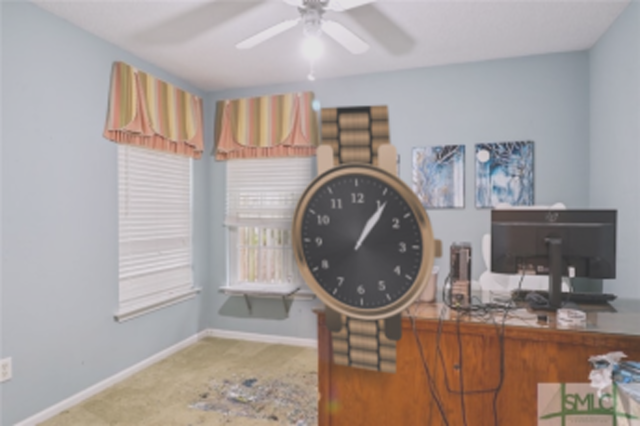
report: 1h06
